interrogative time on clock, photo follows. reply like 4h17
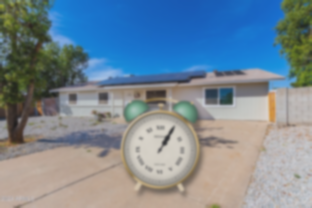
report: 1h05
